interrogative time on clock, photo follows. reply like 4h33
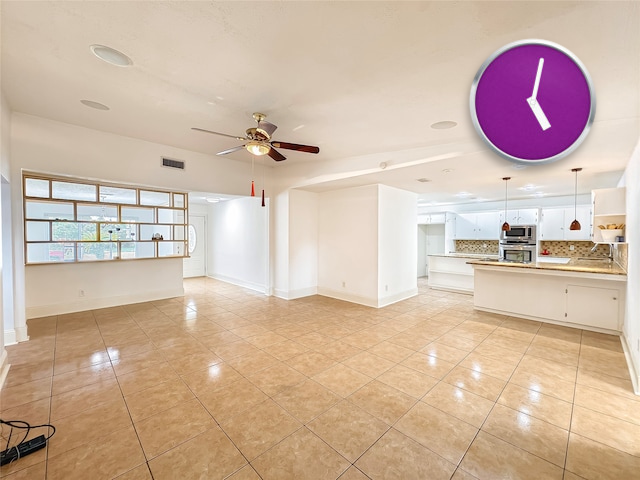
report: 5h02
